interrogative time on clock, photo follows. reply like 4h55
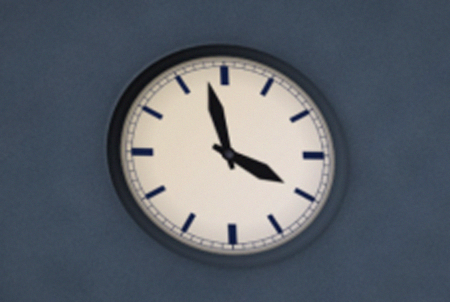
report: 3h58
